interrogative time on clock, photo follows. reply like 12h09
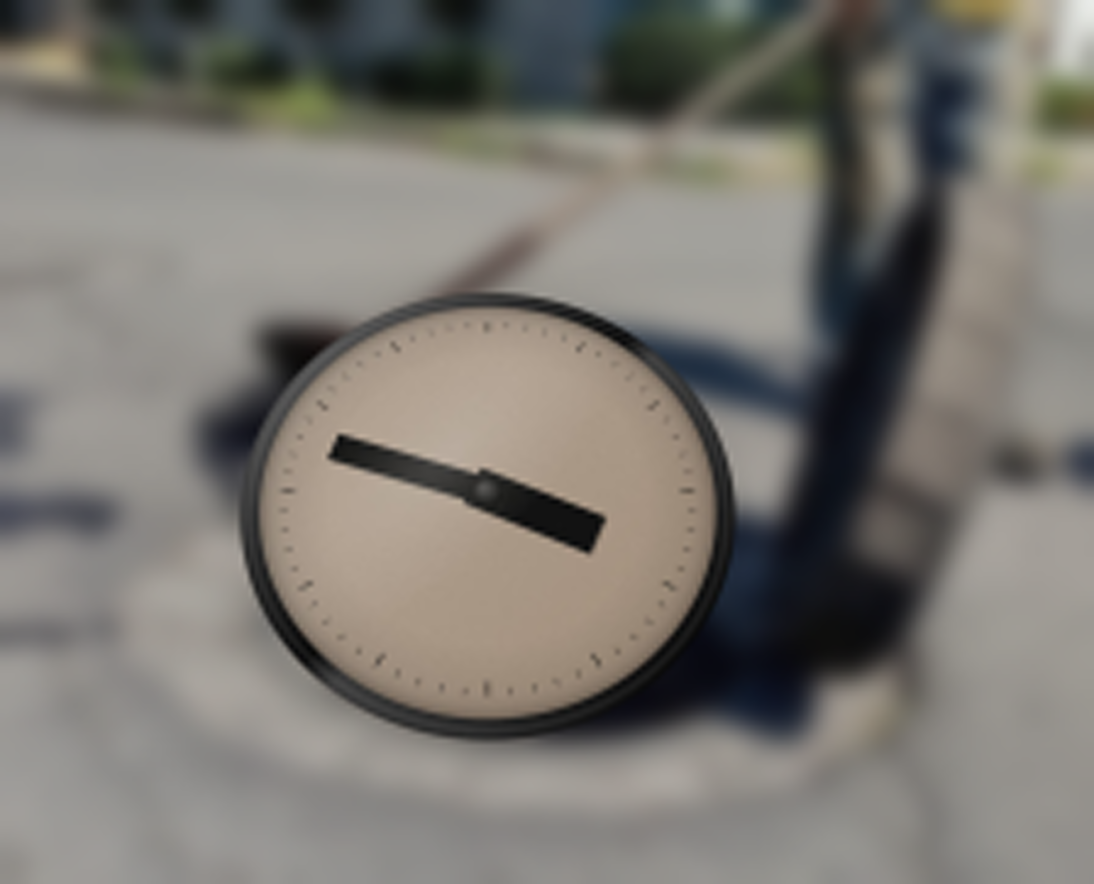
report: 3h48
